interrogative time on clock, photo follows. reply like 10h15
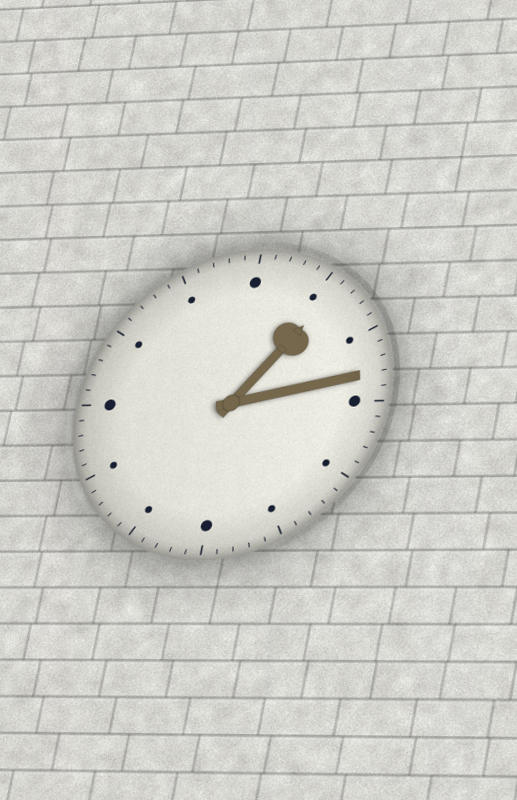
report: 1h13
